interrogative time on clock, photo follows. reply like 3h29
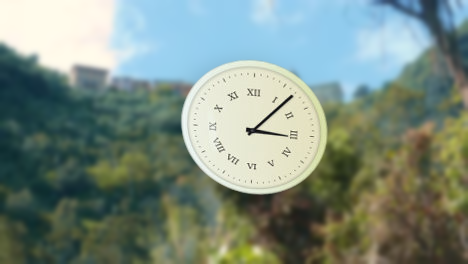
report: 3h07
